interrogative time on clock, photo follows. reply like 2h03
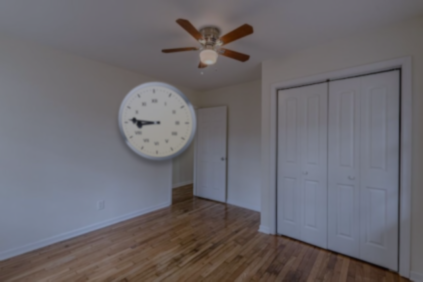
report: 8h46
